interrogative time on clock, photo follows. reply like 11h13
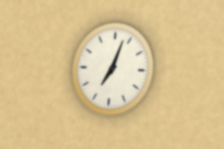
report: 7h03
